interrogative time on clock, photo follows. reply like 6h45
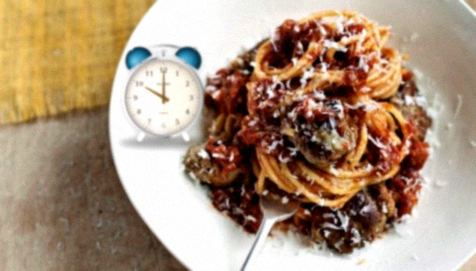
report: 10h00
